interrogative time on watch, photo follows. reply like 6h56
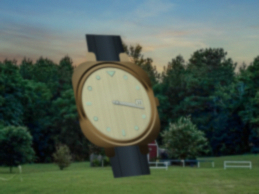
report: 3h17
